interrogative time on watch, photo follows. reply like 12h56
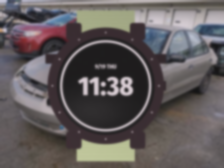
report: 11h38
